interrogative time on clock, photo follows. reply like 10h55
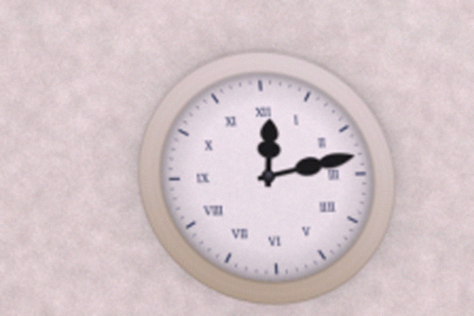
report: 12h13
